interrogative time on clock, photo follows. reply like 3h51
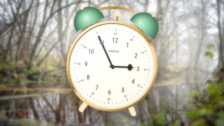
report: 2h55
